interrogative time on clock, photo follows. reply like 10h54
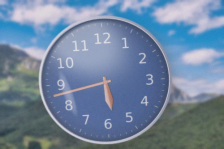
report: 5h43
